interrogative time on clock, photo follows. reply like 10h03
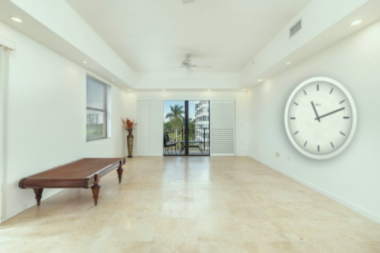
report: 11h12
